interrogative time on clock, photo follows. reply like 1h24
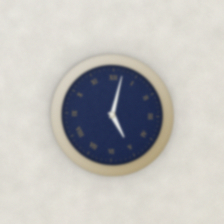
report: 5h02
